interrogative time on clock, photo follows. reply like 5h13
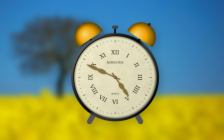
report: 4h49
